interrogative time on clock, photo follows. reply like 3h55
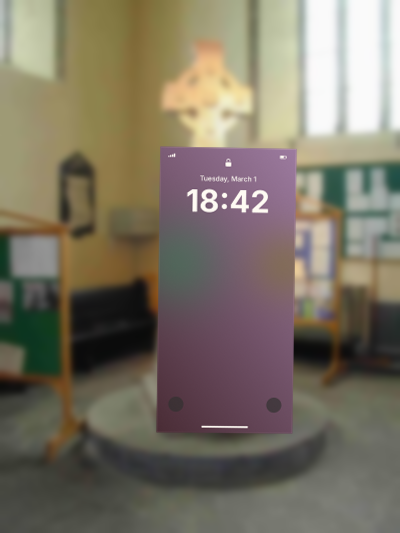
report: 18h42
